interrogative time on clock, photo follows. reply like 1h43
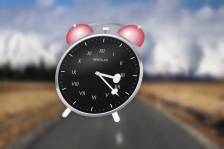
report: 3h22
